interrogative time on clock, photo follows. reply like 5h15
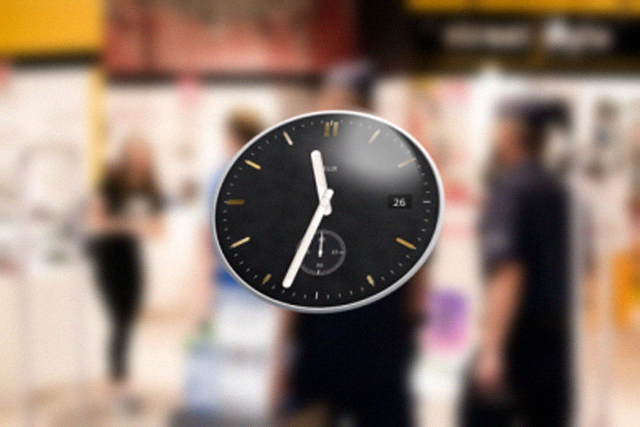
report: 11h33
